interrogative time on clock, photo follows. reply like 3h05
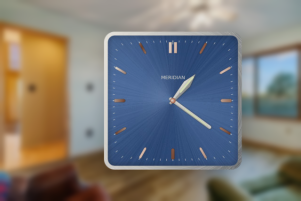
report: 1h21
